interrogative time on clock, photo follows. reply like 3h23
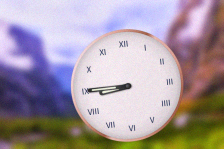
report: 8h45
